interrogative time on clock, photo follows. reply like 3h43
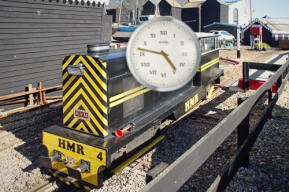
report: 4h47
